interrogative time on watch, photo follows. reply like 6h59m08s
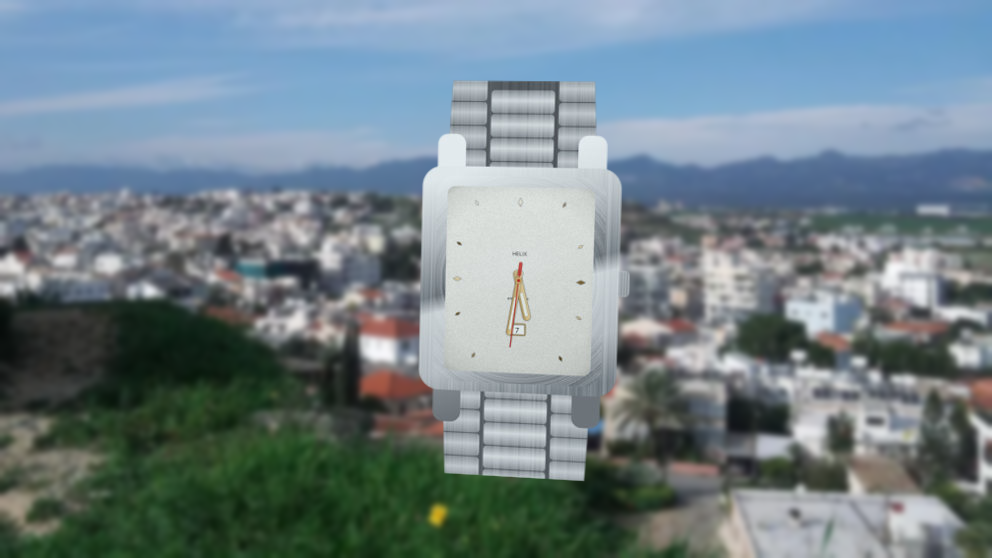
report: 5h31m31s
